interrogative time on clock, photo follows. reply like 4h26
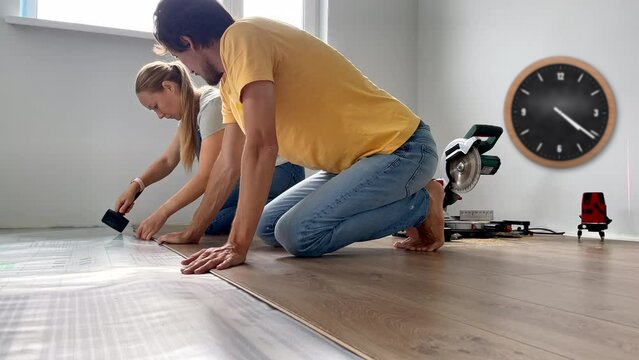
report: 4h21
